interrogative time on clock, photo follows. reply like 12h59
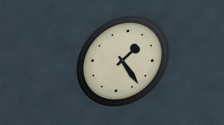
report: 1h23
